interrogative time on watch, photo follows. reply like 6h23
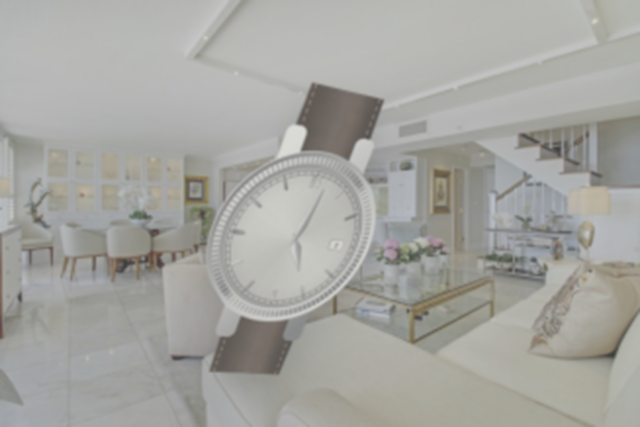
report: 5h02
